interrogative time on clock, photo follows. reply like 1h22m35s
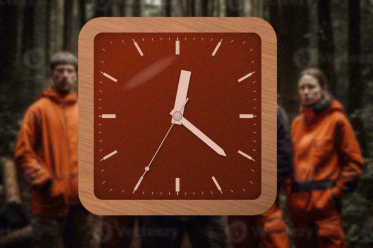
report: 12h21m35s
